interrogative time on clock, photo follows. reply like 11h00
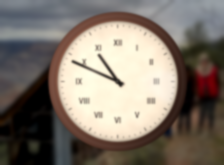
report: 10h49
